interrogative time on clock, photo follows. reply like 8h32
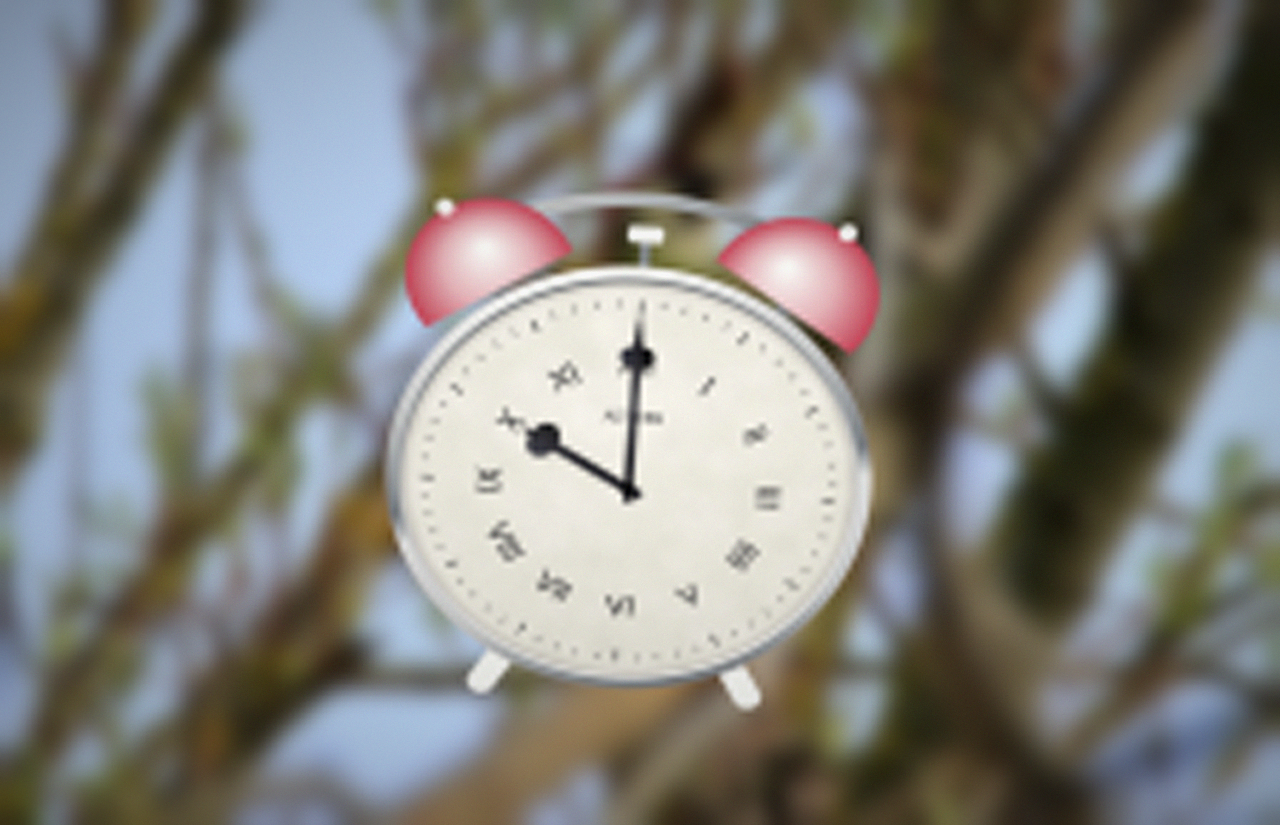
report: 10h00
